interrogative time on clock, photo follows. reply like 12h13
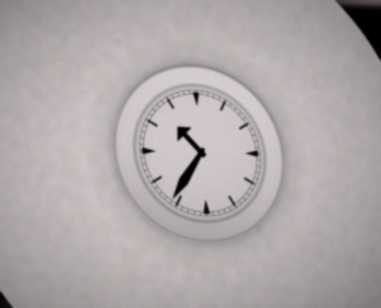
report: 10h36
